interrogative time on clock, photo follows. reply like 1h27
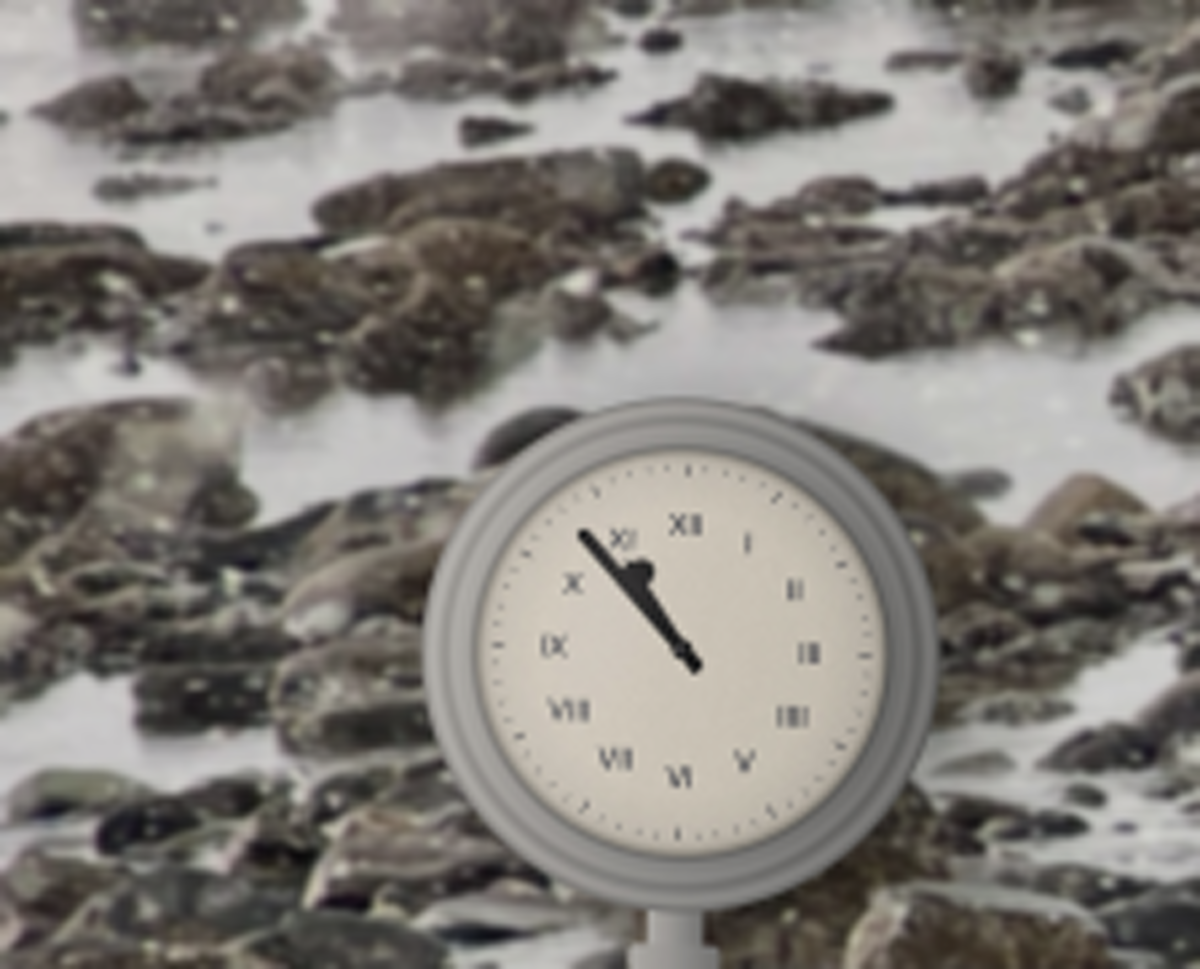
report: 10h53
